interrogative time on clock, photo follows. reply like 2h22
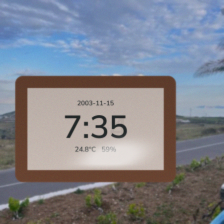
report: 7h35
